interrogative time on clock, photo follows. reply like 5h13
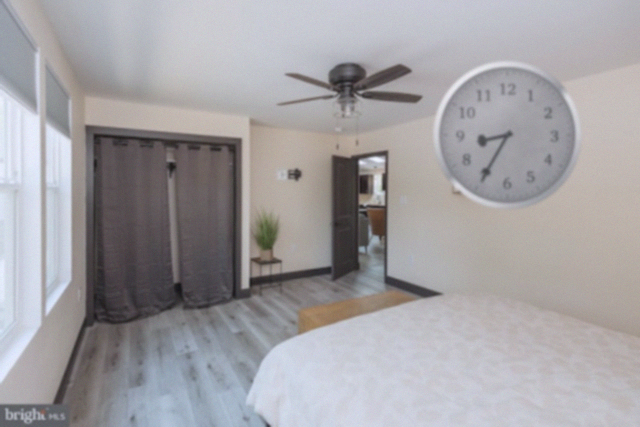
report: 8h35
